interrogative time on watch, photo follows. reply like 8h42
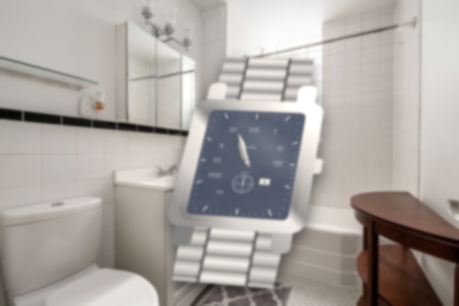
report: 10h56
